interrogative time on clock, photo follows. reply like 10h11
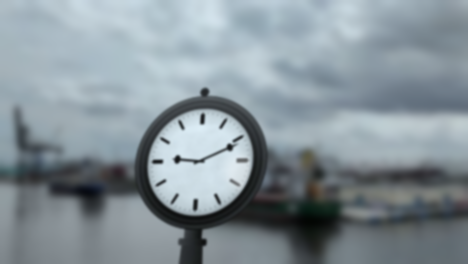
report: 9h11
